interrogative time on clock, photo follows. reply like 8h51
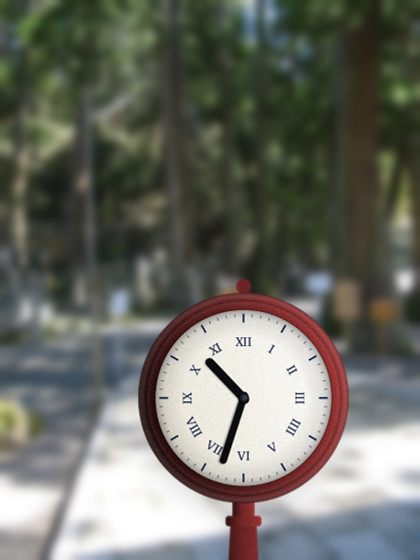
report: 10h33
